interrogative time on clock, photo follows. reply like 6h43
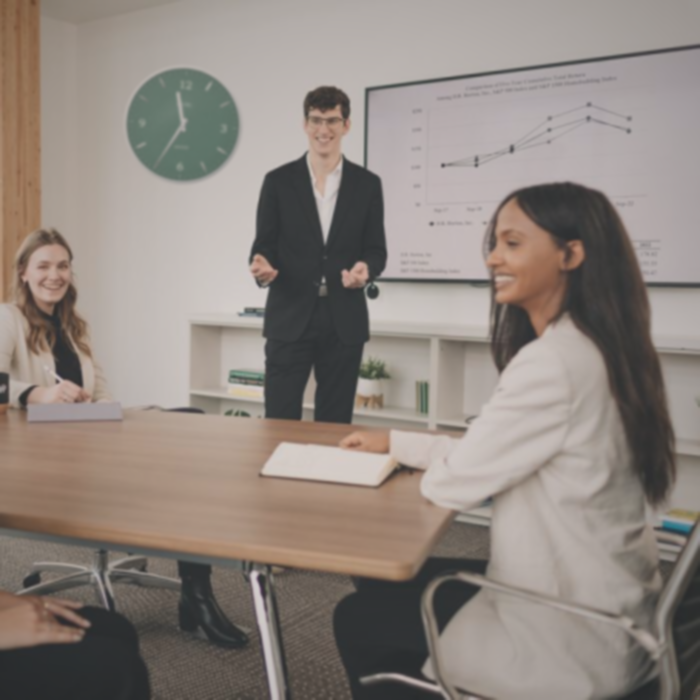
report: 11h35
